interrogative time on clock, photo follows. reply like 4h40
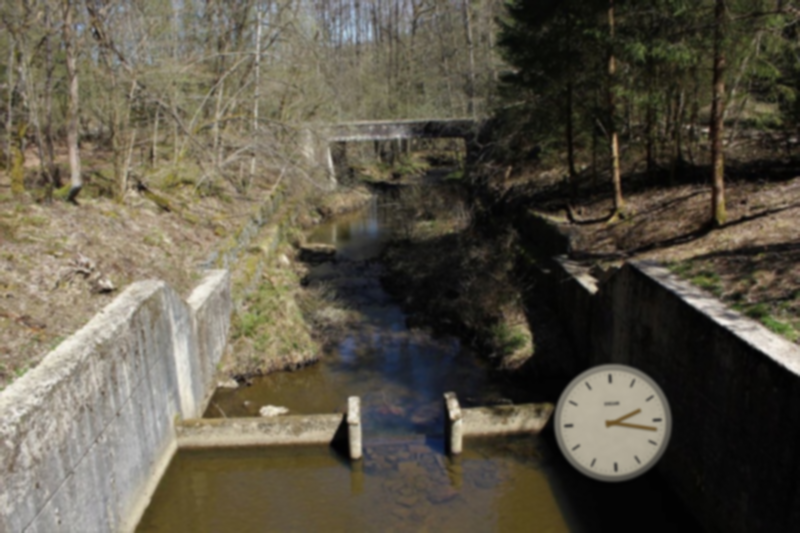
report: 2h17
